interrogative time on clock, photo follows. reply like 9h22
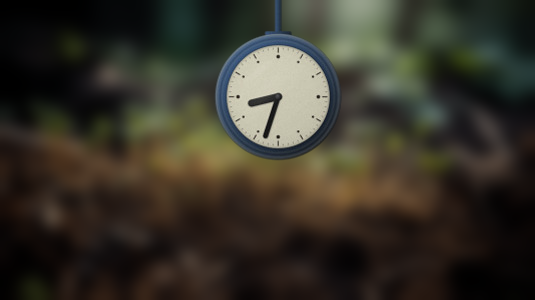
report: 8h33
